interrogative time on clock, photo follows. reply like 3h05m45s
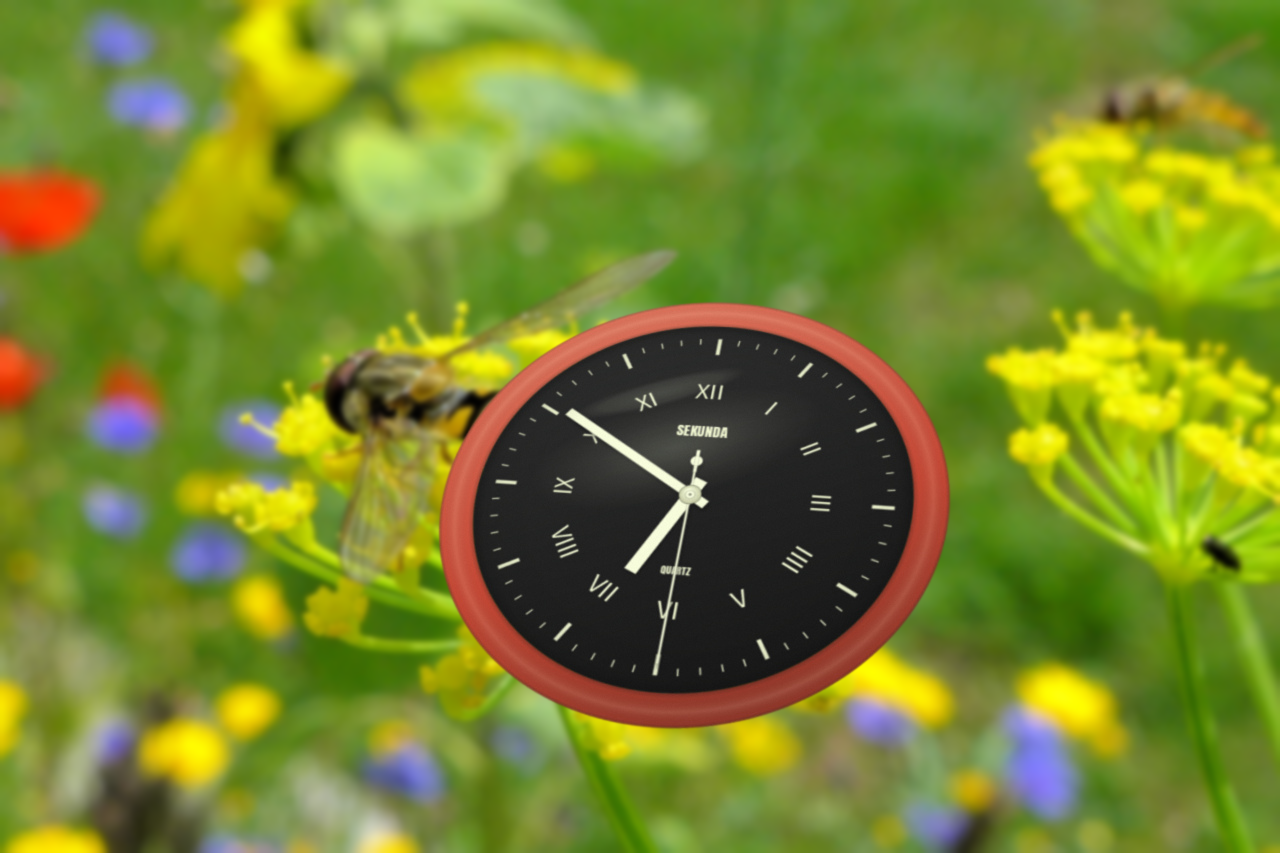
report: 6h50m30s
